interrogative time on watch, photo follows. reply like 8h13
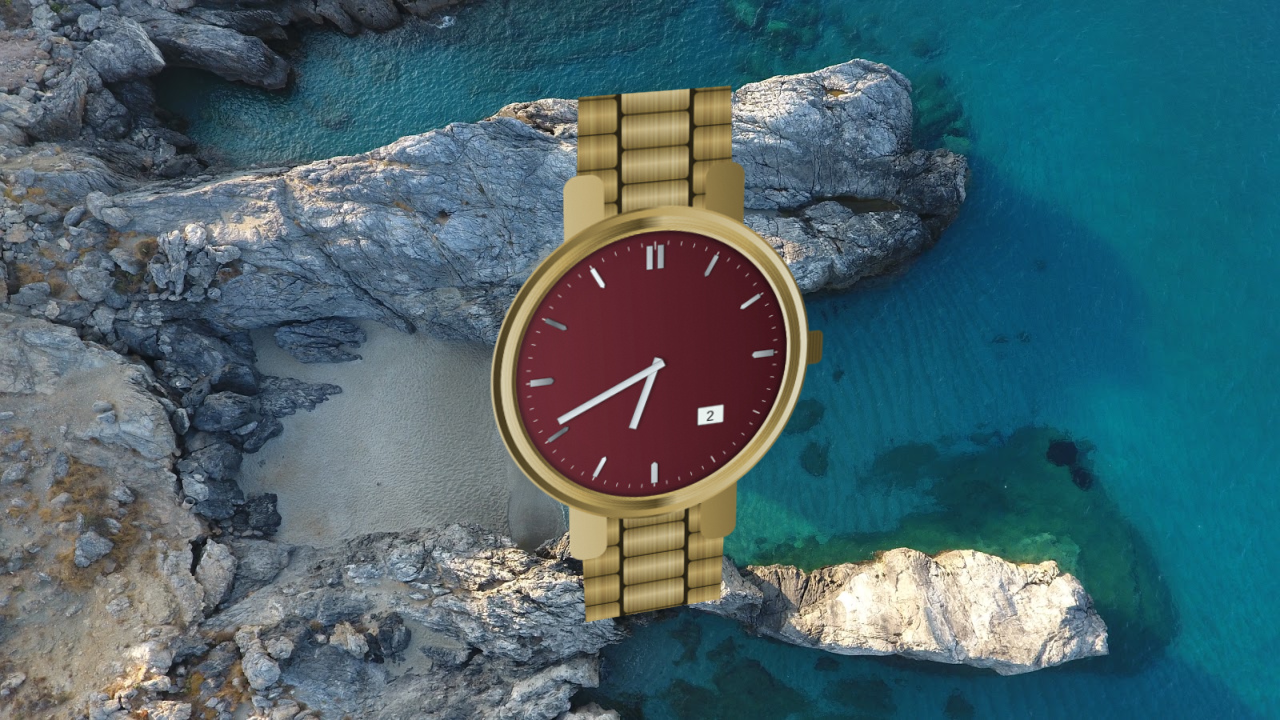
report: 6h41
